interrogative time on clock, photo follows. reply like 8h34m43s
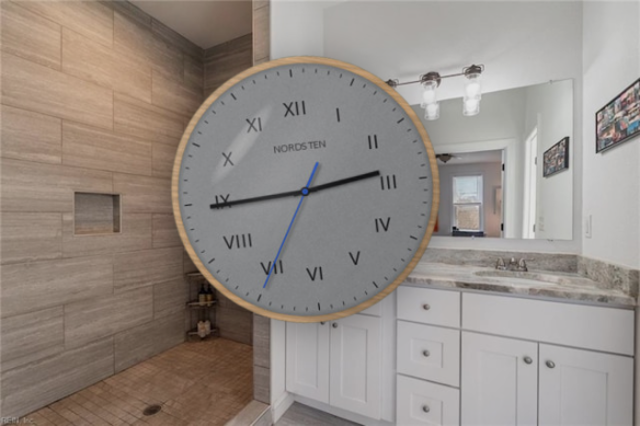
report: 2h44m35s
